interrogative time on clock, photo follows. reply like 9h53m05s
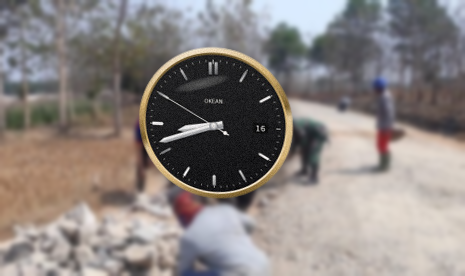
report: 8h41m50s
